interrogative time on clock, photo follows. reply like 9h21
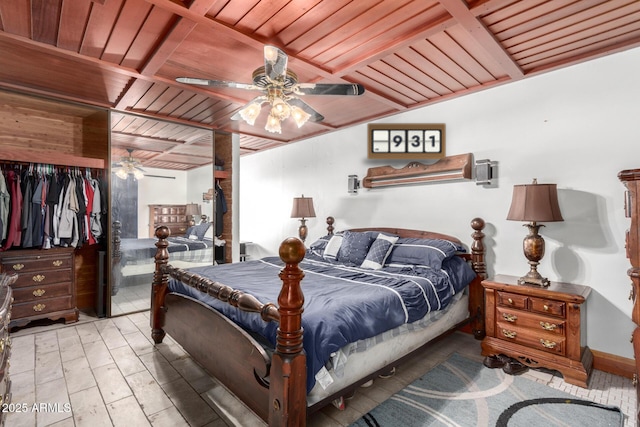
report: 9h31
